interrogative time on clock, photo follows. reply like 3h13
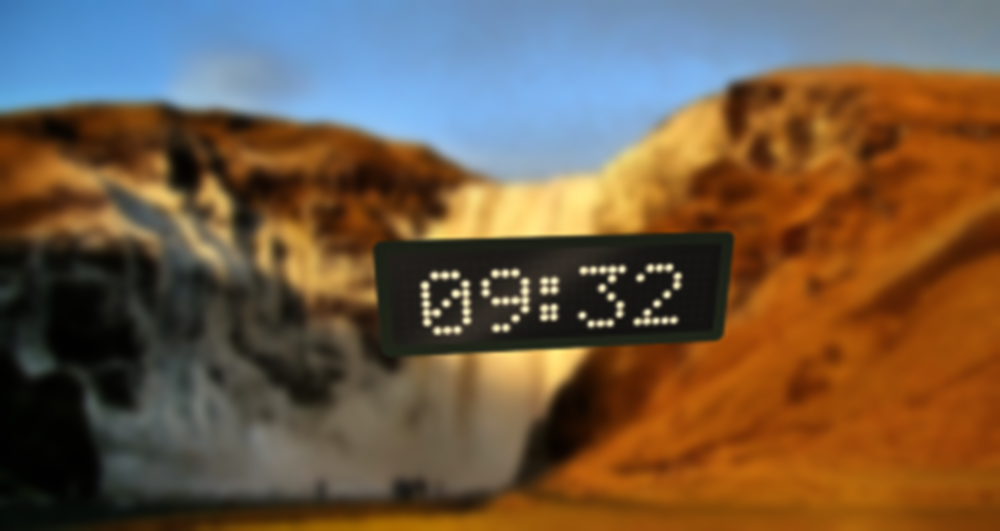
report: 9h32
